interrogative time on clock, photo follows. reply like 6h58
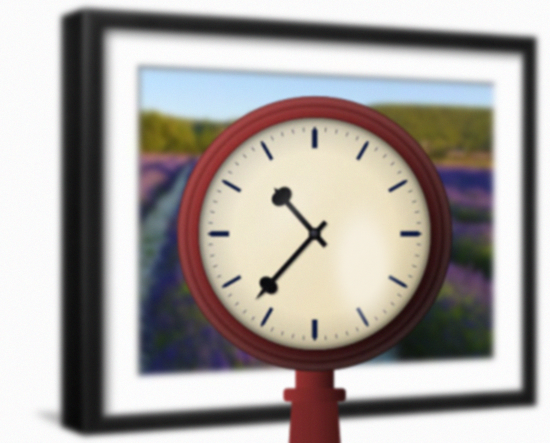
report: 10h37
